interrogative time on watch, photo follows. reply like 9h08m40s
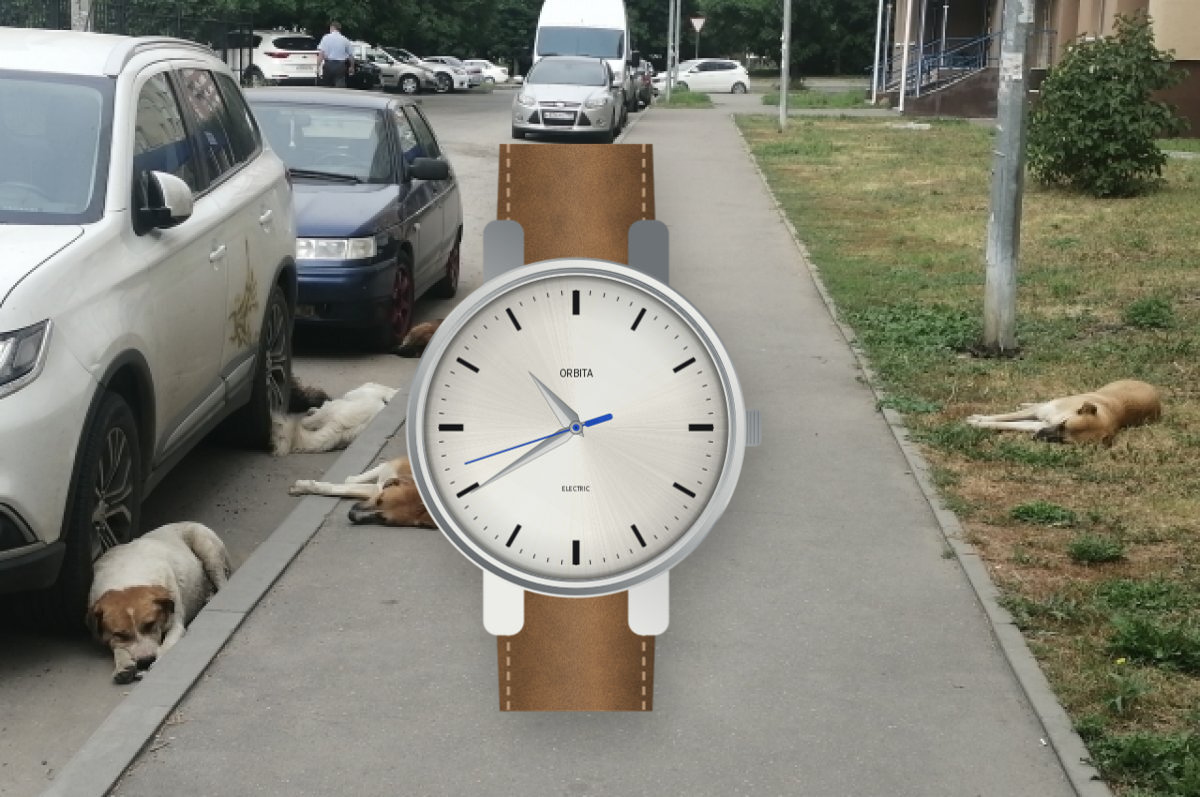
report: 10h39m42s
